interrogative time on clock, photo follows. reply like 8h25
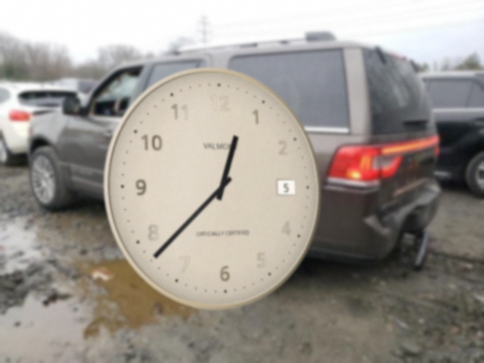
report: 12h38
